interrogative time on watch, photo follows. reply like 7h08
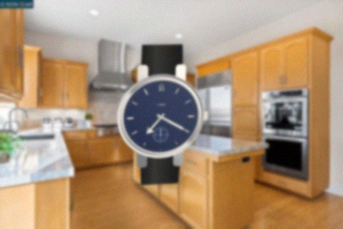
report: 7h20
